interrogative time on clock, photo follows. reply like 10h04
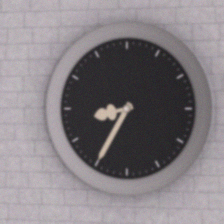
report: 8h35
